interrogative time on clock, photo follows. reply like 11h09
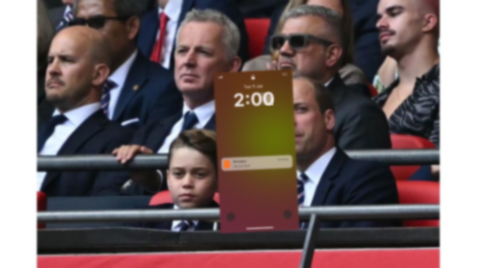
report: 2h00
